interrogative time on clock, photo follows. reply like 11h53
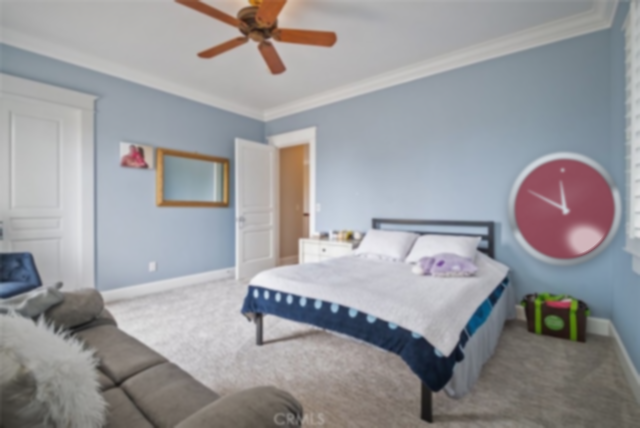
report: 11h50
